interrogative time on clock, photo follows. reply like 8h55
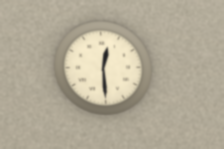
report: 12h30
